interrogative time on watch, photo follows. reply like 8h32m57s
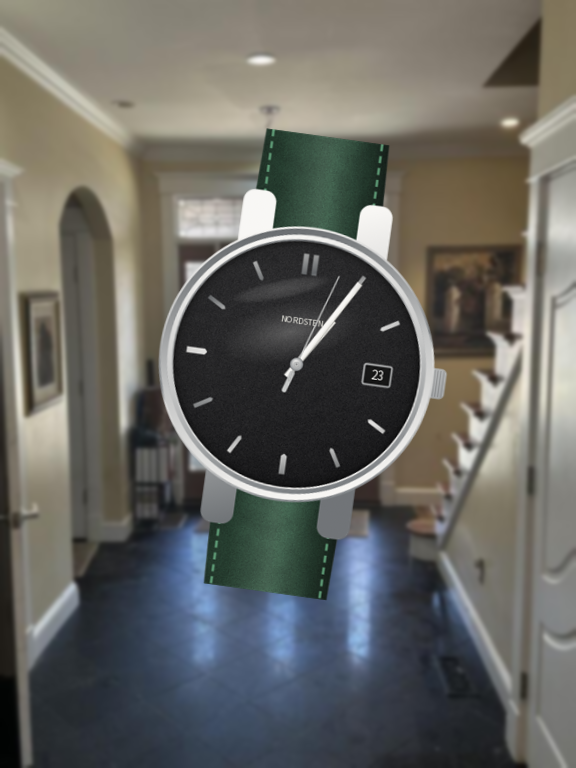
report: 1h05m03s
